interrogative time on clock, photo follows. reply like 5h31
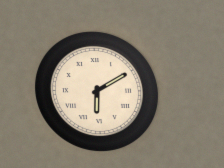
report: 6h10
